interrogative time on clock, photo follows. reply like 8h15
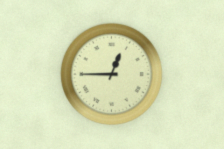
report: 12h45
